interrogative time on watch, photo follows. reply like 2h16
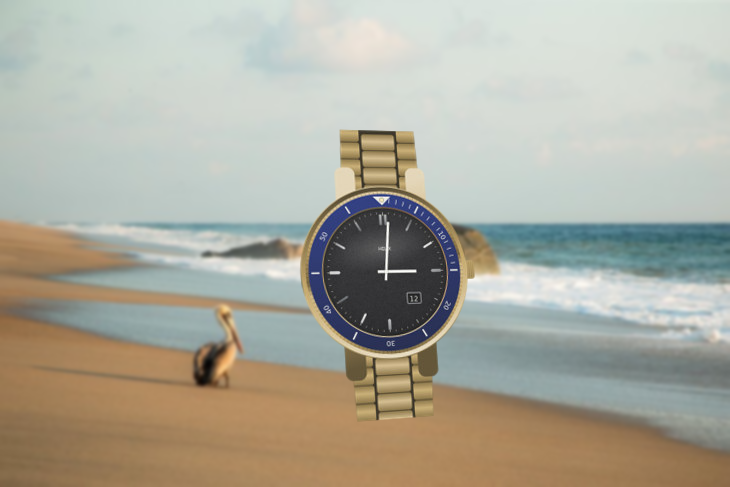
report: 3h01
